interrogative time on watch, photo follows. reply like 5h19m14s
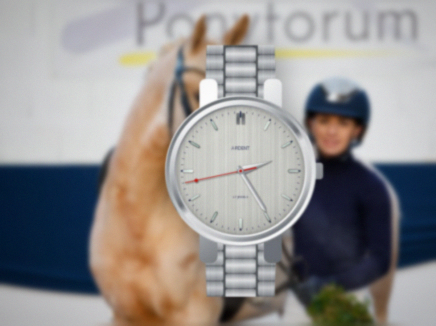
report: 2h24m43s
